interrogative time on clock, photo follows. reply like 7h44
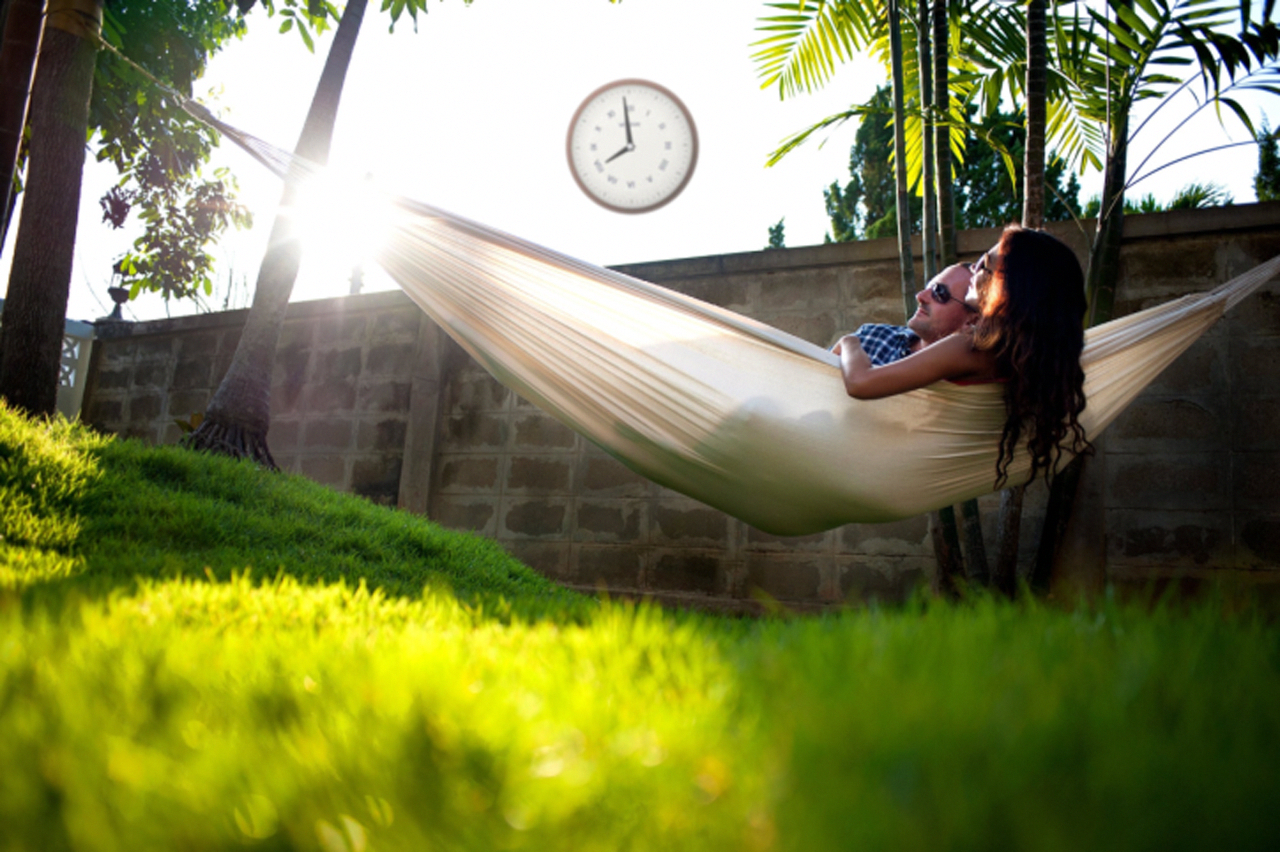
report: 7h59
